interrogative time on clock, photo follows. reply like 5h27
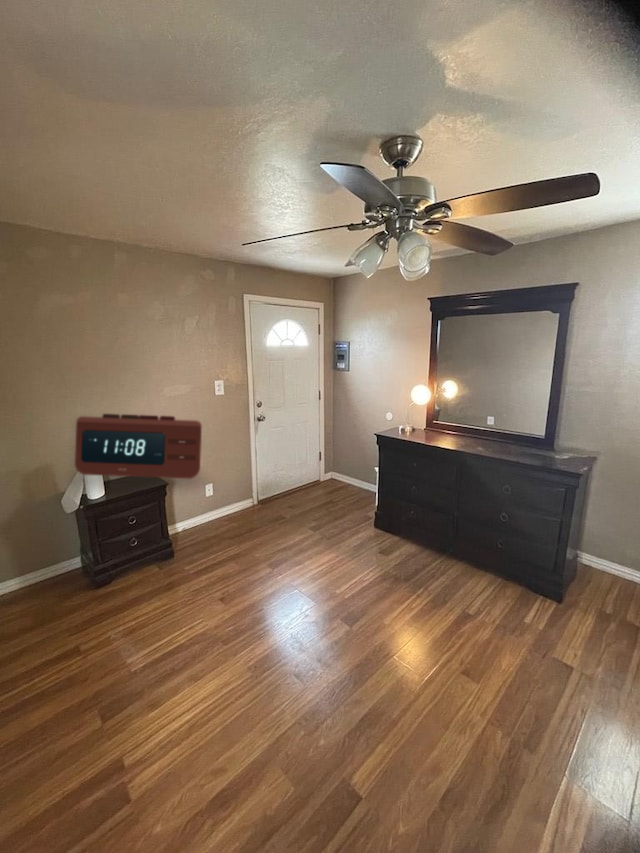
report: 11h08
